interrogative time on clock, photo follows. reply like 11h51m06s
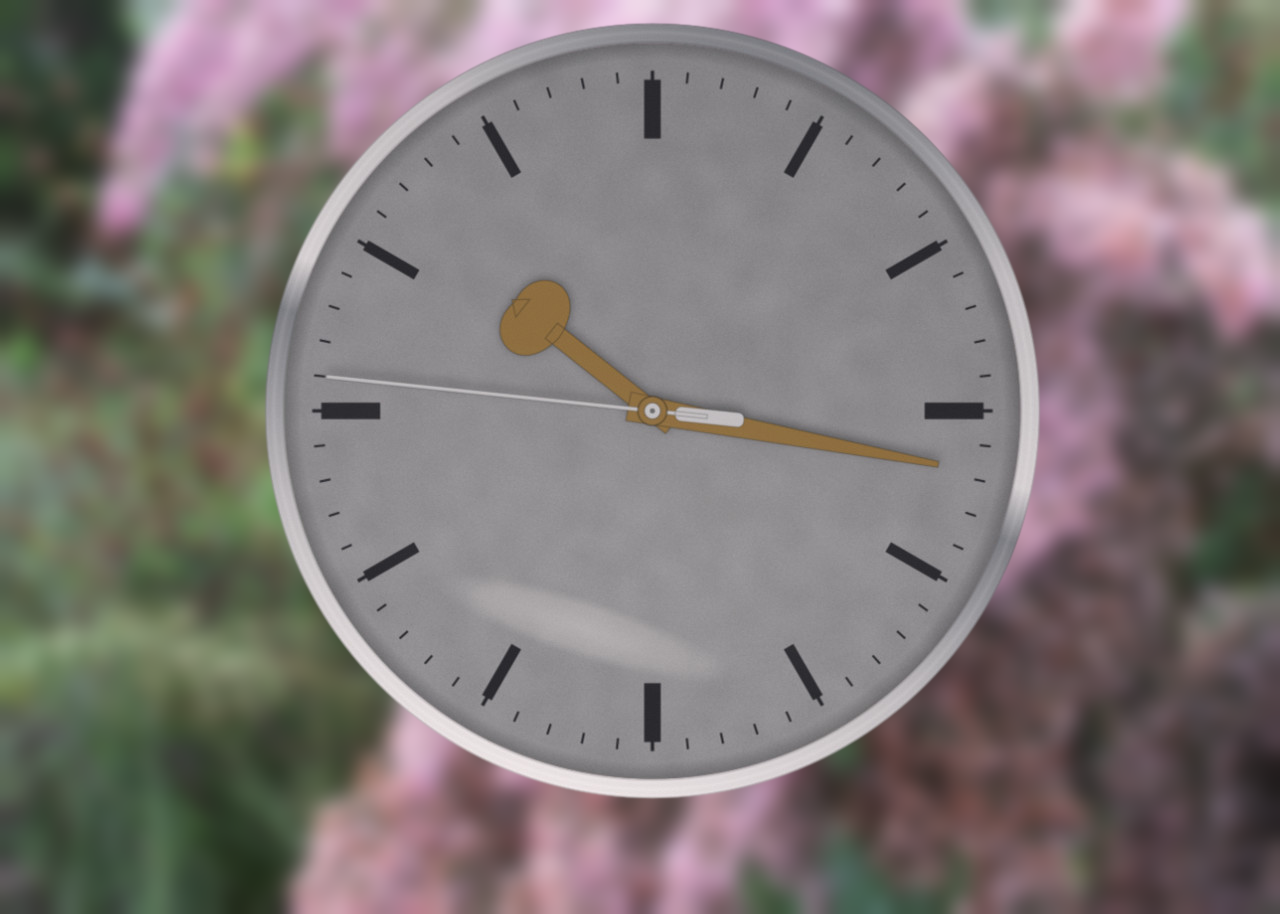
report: 10h16m46s
